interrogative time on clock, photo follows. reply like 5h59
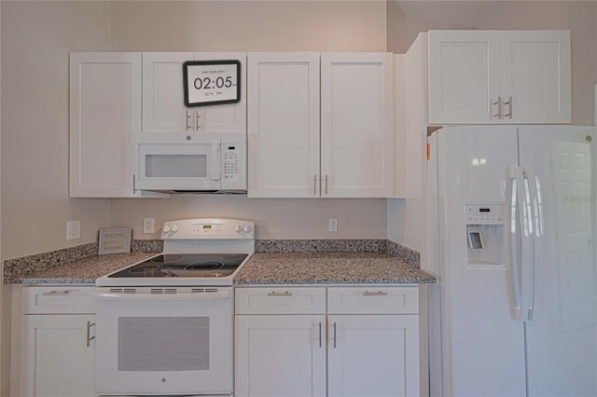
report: 2h05
